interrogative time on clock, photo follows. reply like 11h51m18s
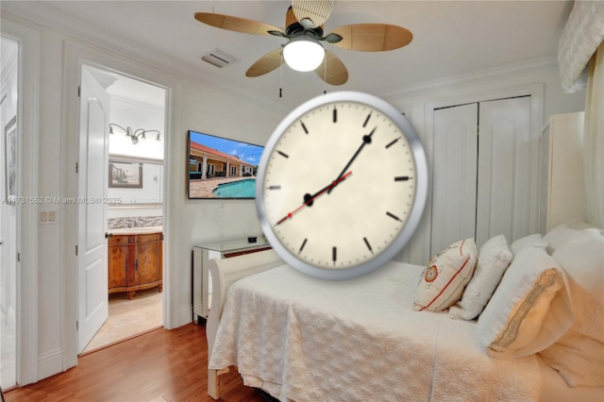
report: 8h06m40s
